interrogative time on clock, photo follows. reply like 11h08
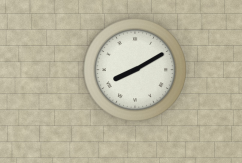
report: 8h10
